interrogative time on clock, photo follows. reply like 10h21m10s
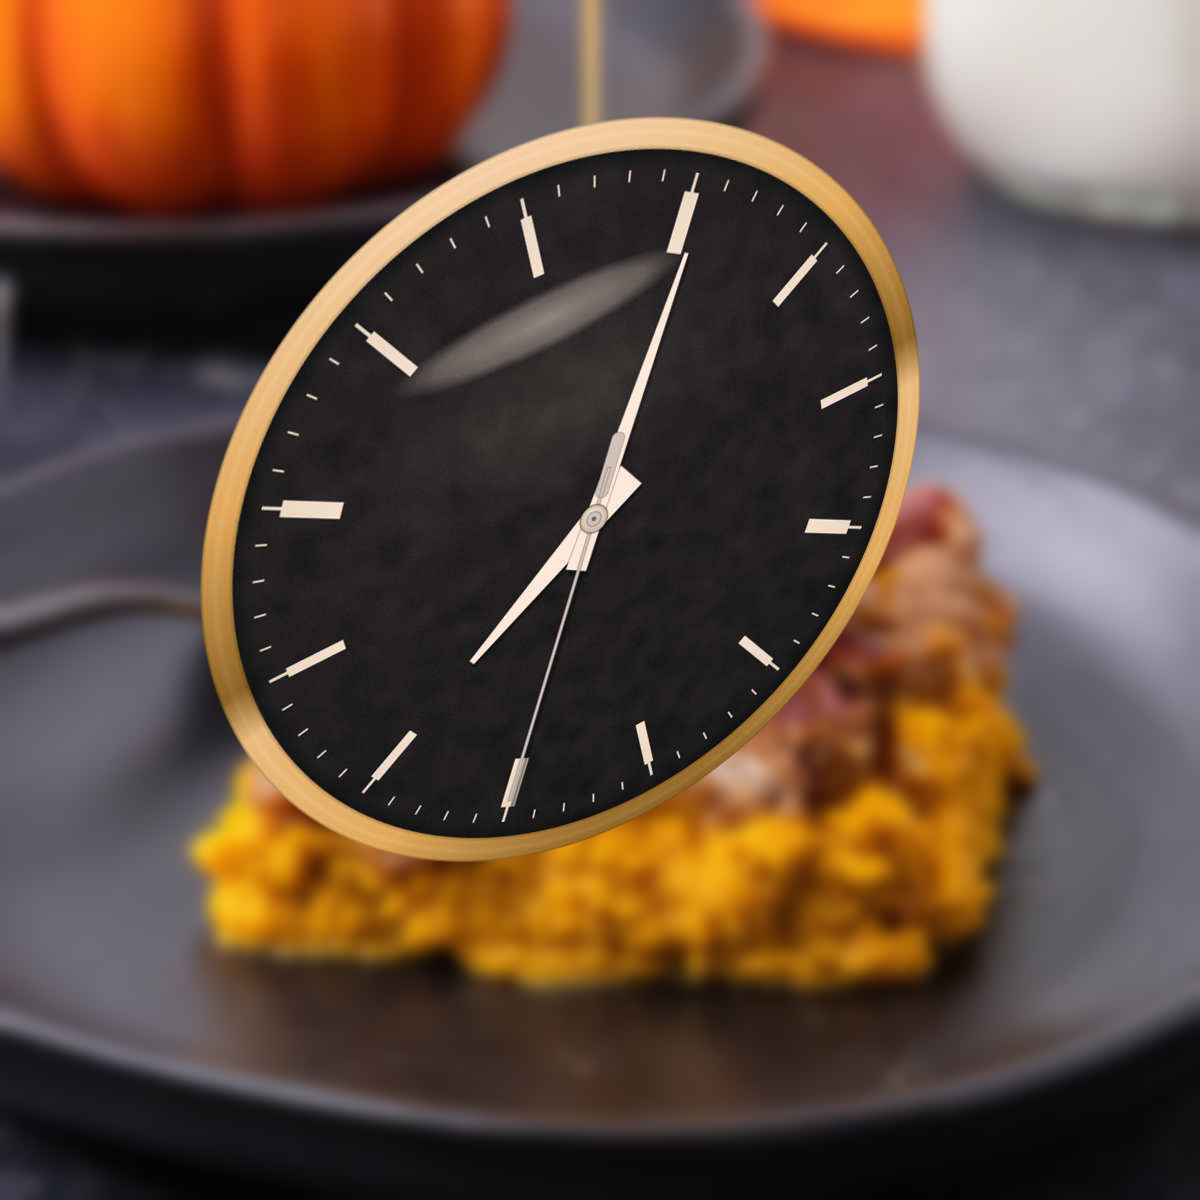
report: 7h00m30s
